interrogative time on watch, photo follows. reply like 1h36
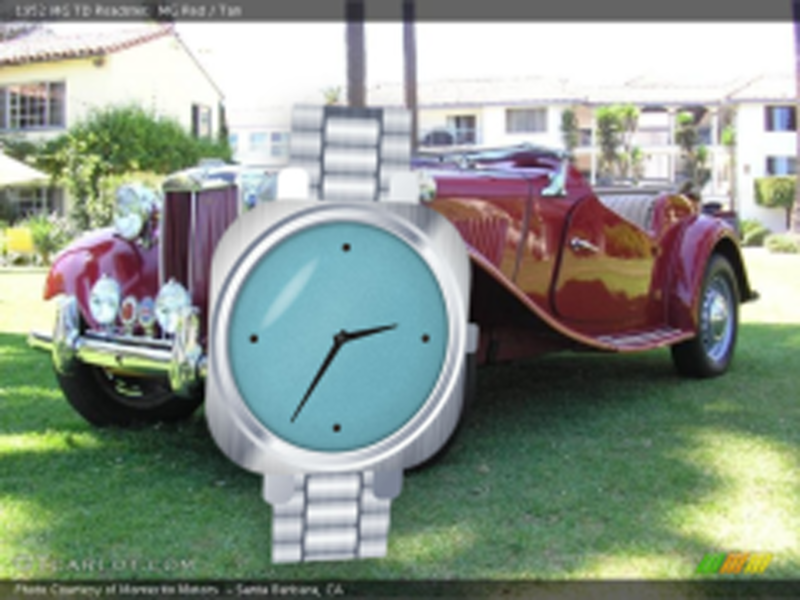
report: 2h35
